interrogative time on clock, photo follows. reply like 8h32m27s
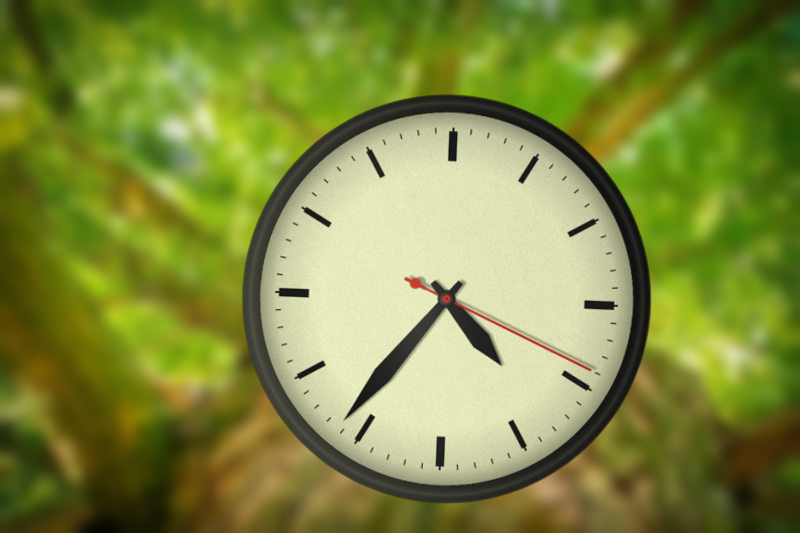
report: 4h36m19s
